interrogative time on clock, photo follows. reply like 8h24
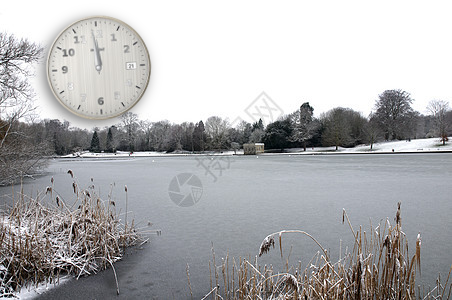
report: 11h59
